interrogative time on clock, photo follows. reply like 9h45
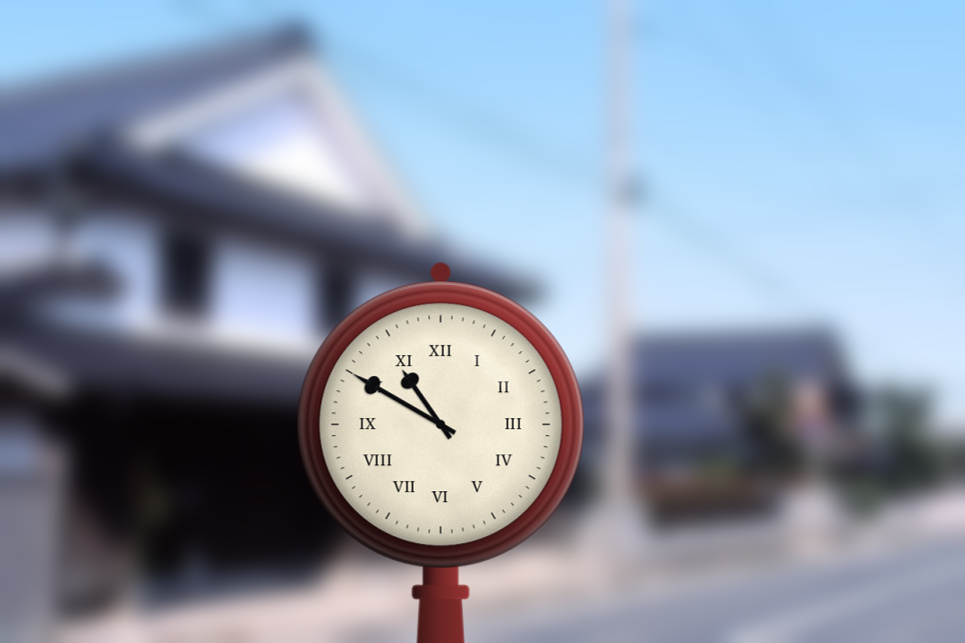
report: 10h50
